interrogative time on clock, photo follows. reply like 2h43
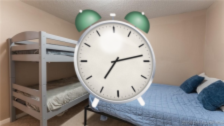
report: 7h13
